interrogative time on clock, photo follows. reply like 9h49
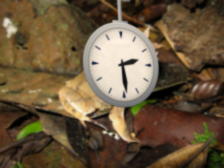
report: 2h29
